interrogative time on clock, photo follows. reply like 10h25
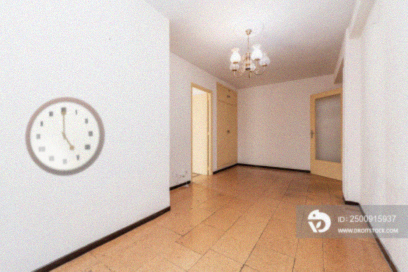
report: 5h00
